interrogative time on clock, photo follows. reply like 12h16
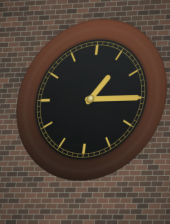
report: 1h15
